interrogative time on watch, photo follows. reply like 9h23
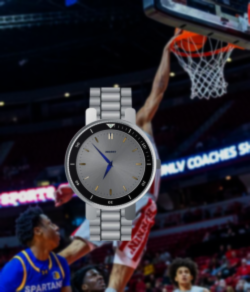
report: 6h53
